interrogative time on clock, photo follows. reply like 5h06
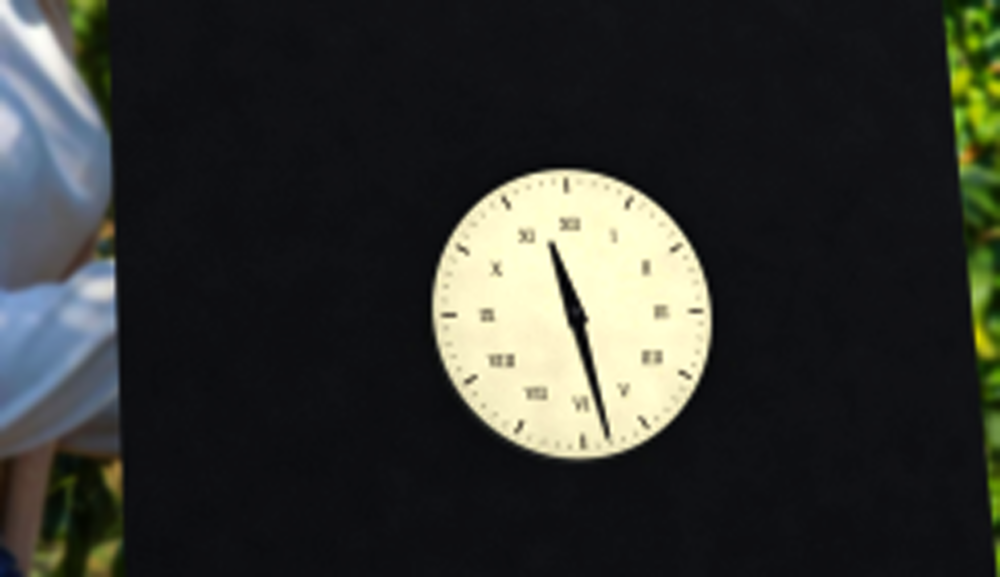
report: 11h28
